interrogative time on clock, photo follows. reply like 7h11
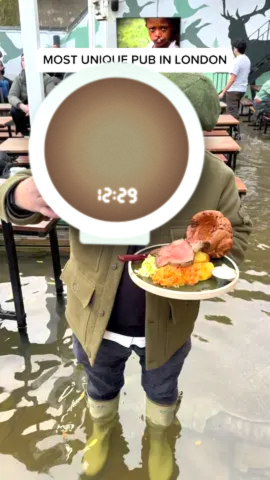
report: 12h29
